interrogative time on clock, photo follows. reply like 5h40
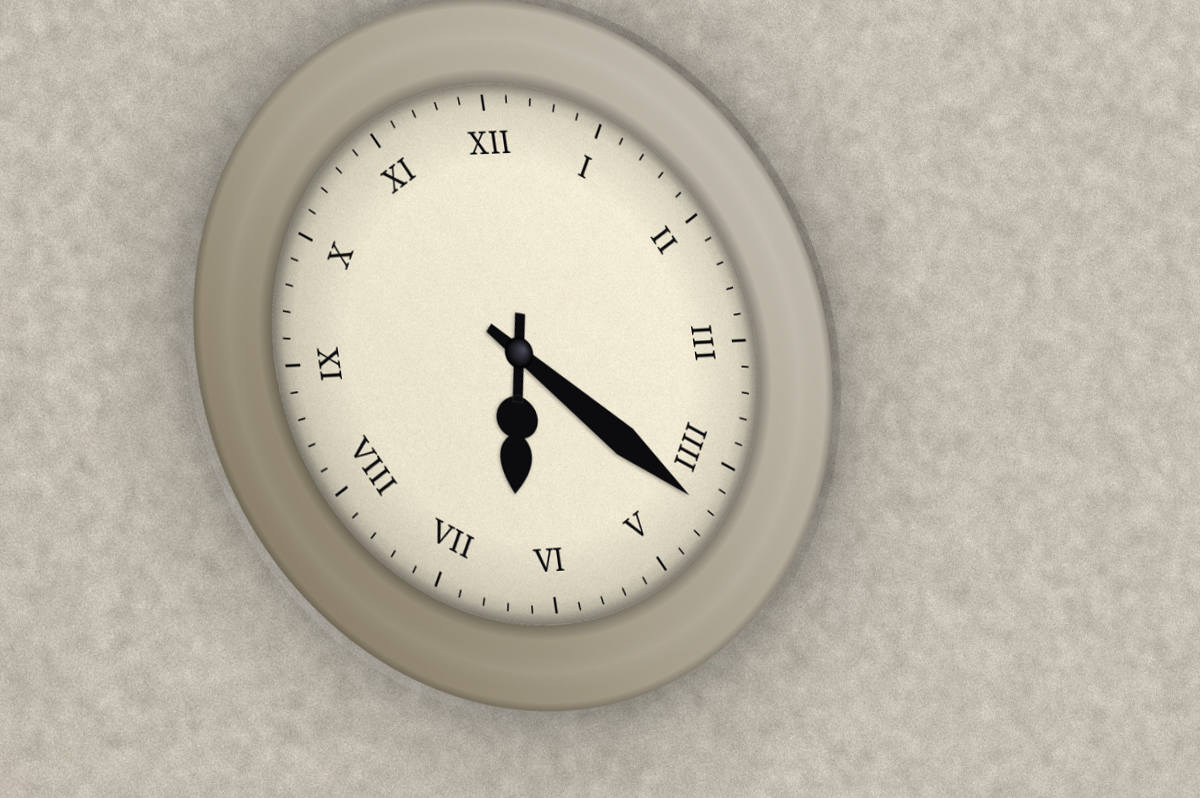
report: 6h22
